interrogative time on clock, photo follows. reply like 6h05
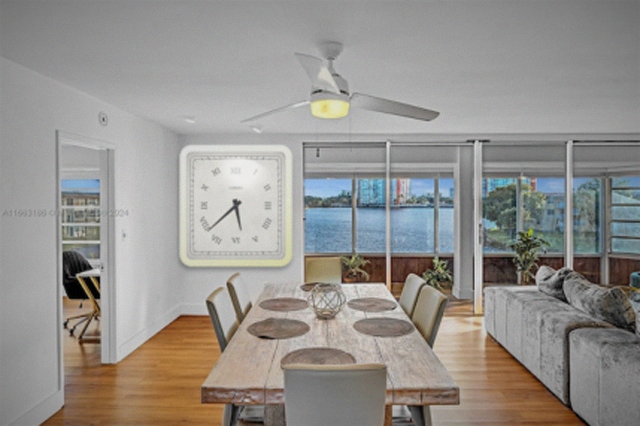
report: 5h38
